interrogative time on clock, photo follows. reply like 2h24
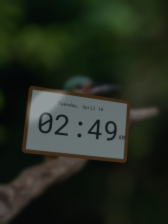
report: 2h49
